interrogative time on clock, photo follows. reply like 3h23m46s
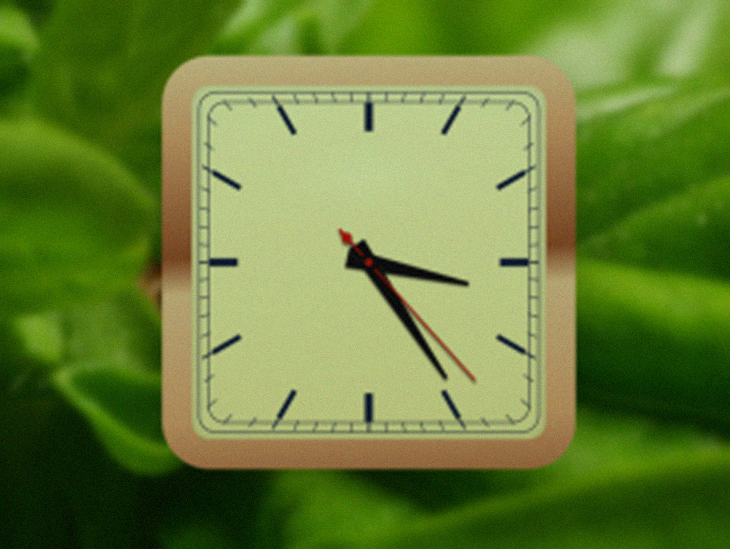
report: 3h24m23s
